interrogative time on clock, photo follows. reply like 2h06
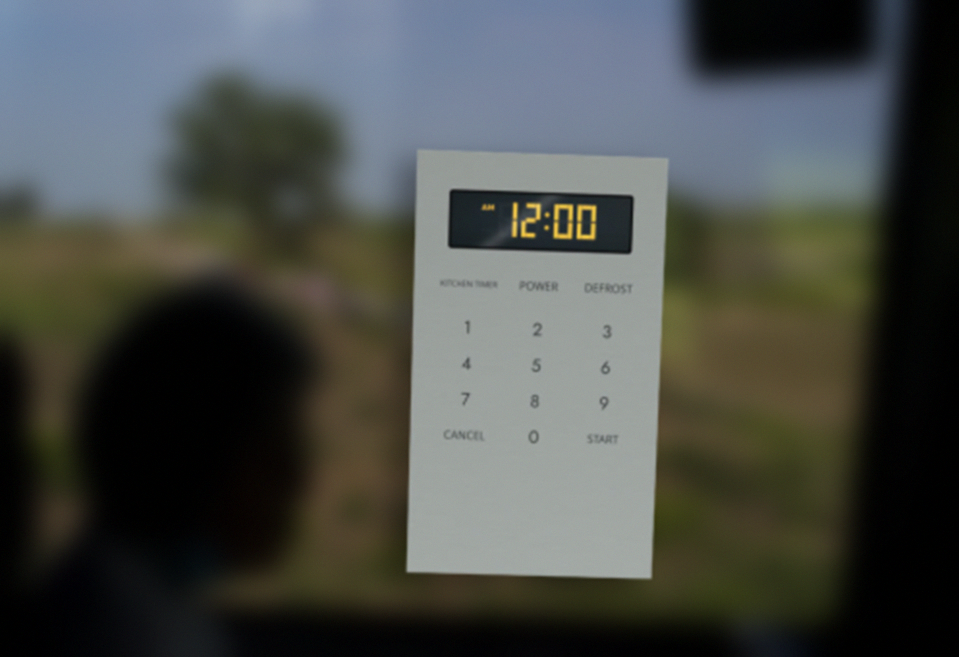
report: 12h00
